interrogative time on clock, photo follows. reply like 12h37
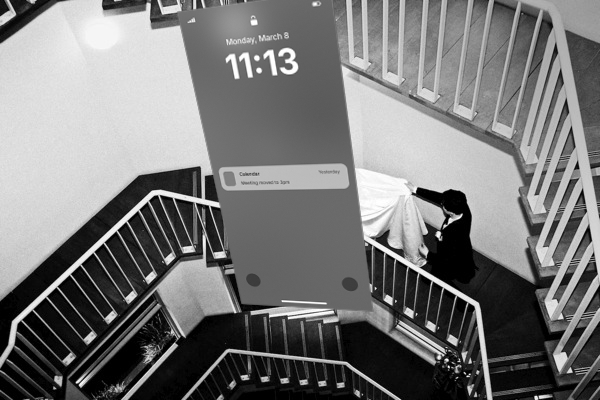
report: 11h13
